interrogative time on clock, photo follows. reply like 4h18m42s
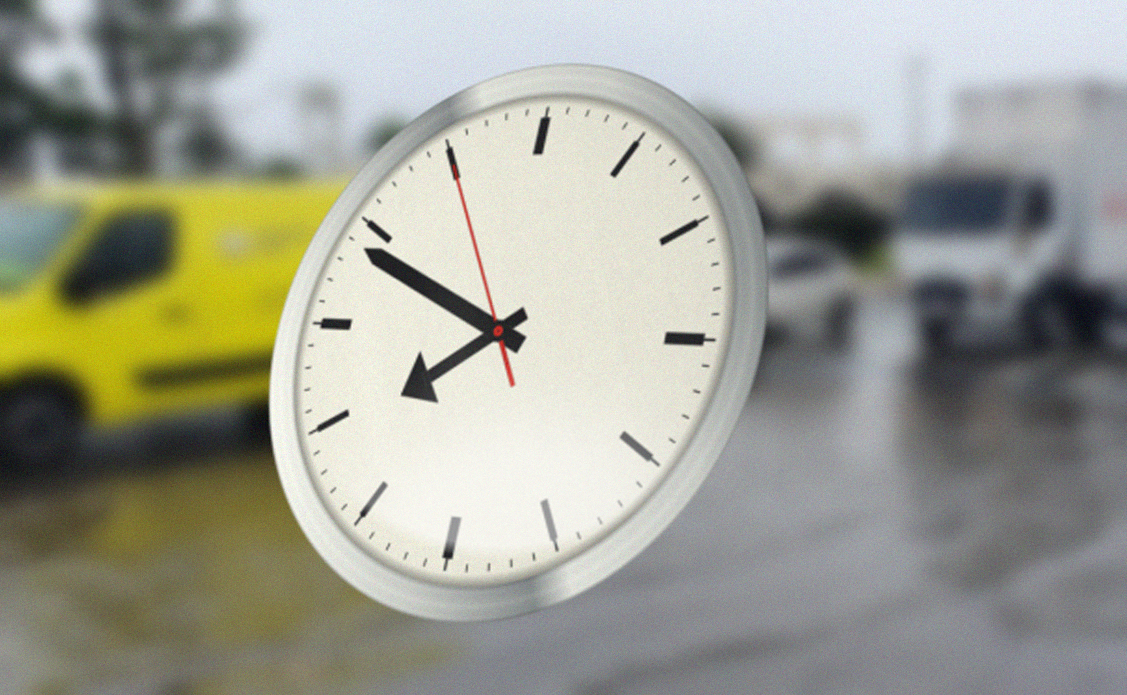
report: 7h48m55s
